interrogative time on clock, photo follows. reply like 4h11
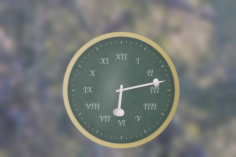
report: 6h13
